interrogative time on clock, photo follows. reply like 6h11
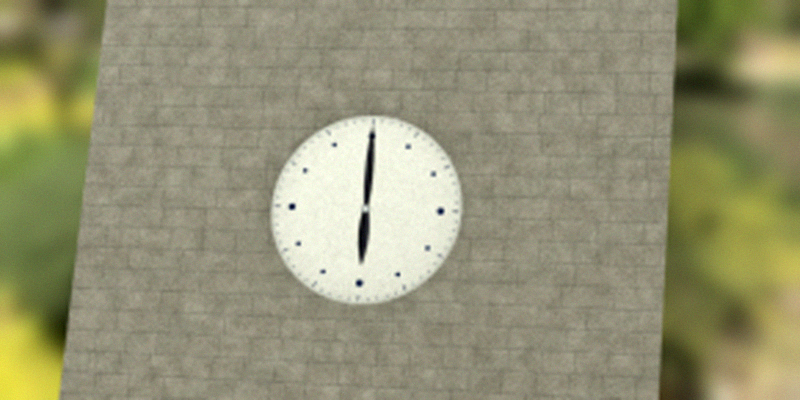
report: 6h00
